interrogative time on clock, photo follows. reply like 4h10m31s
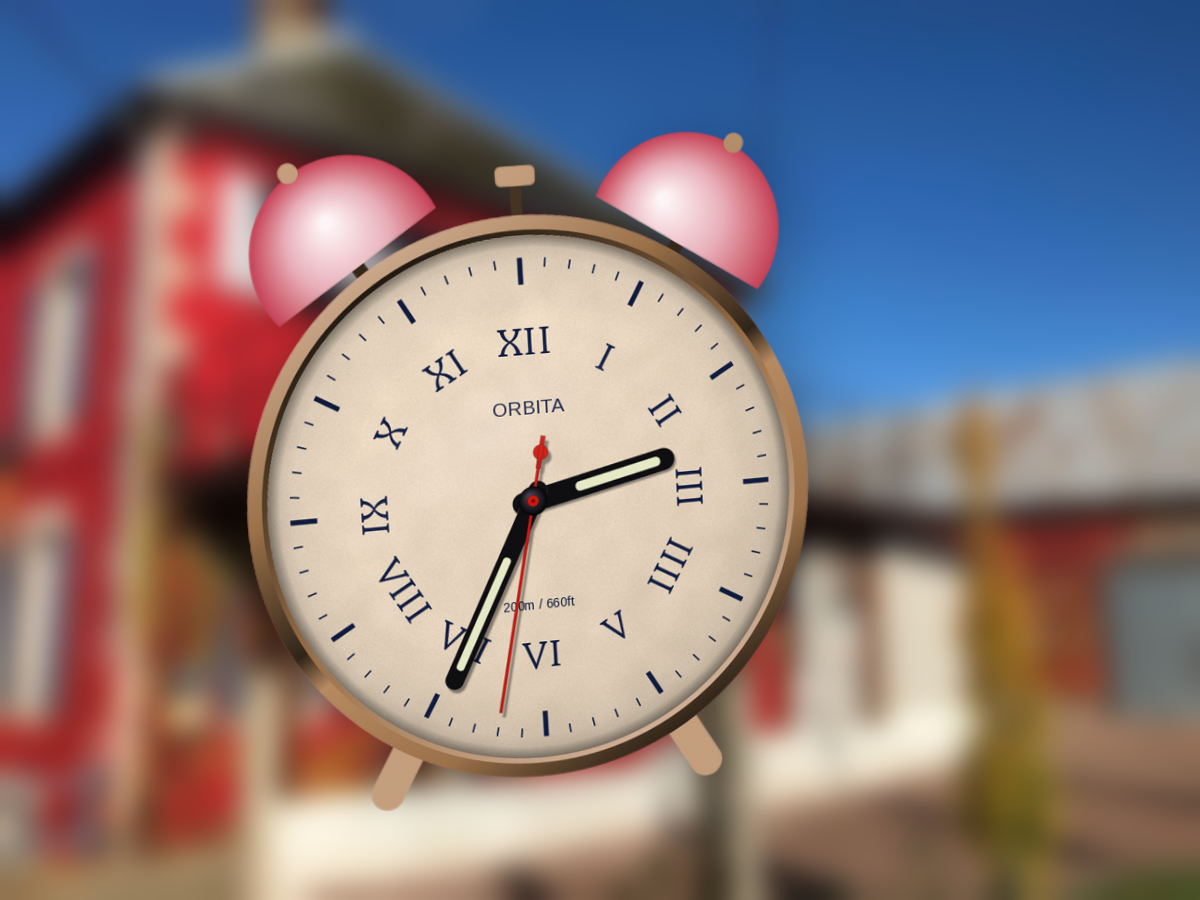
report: 2h34m32s
